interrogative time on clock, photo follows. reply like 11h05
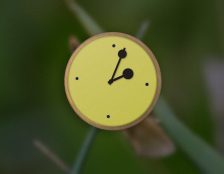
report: 2h03
